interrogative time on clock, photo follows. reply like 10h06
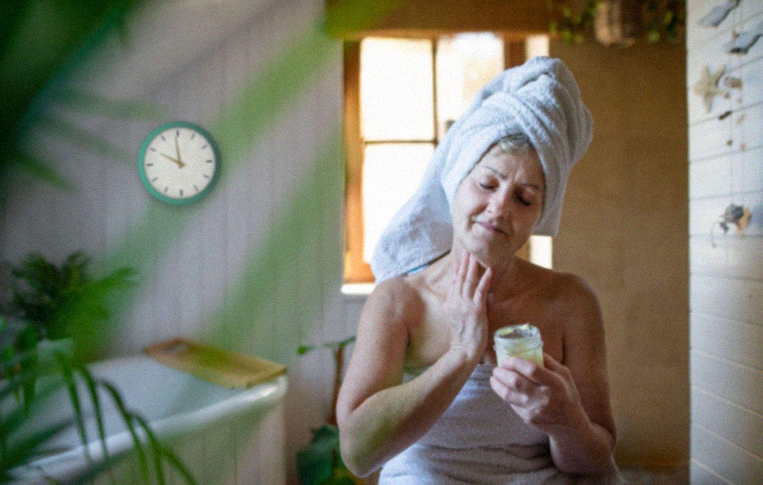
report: 9h59
